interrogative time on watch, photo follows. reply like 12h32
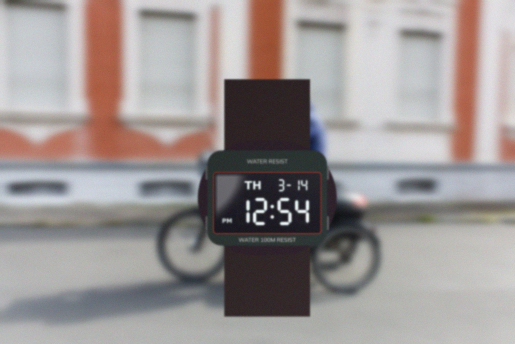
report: 12h54
